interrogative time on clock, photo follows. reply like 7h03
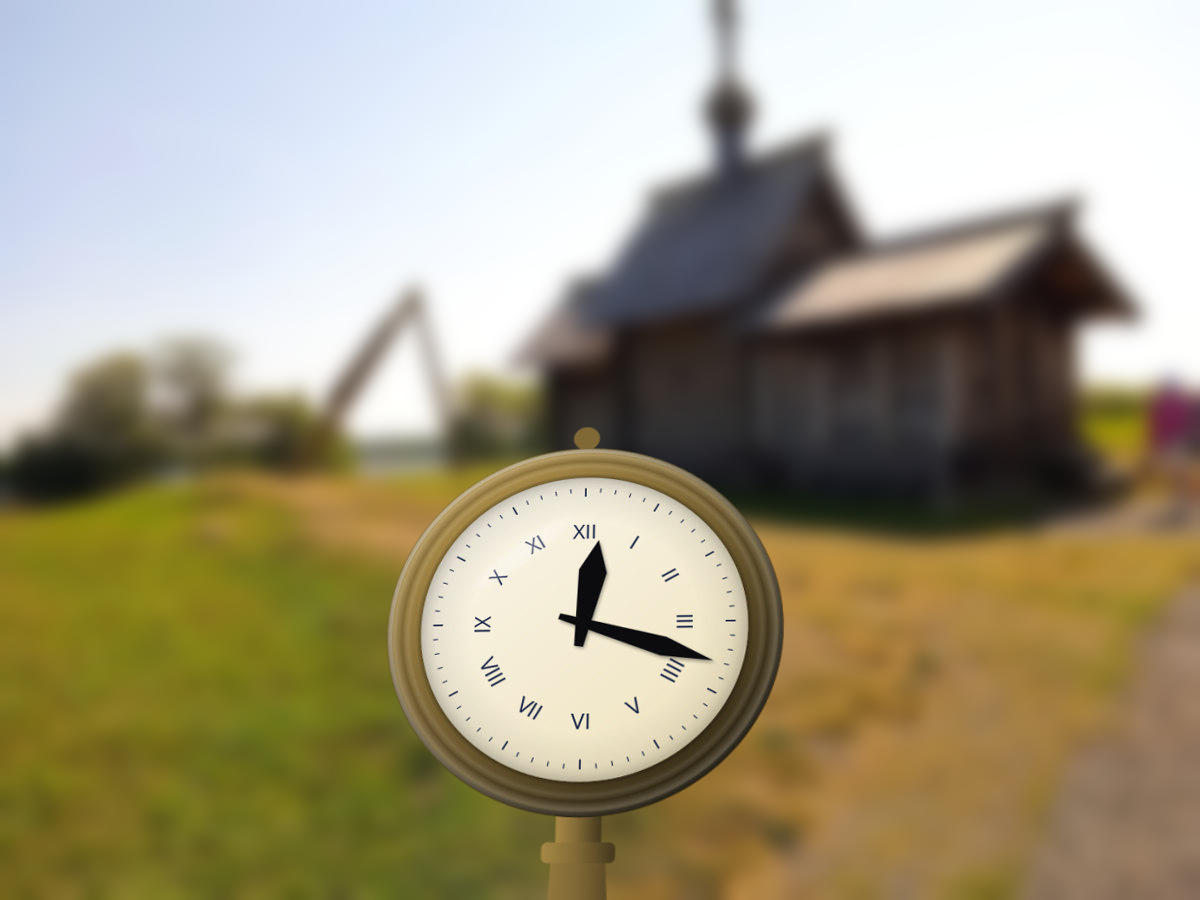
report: 12h18
